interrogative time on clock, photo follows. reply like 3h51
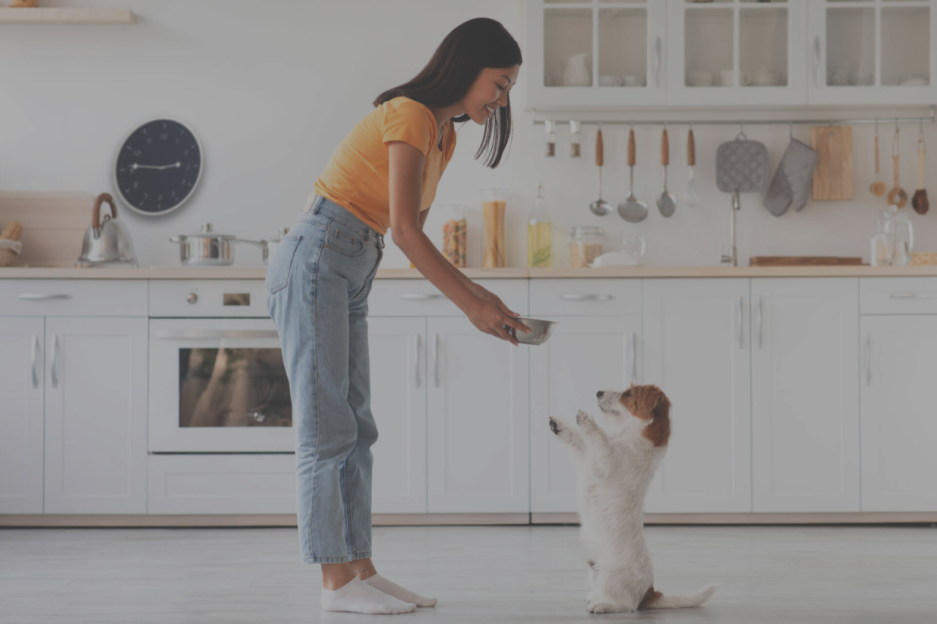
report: 2h46
